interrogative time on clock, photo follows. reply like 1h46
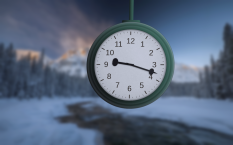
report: 9h18
